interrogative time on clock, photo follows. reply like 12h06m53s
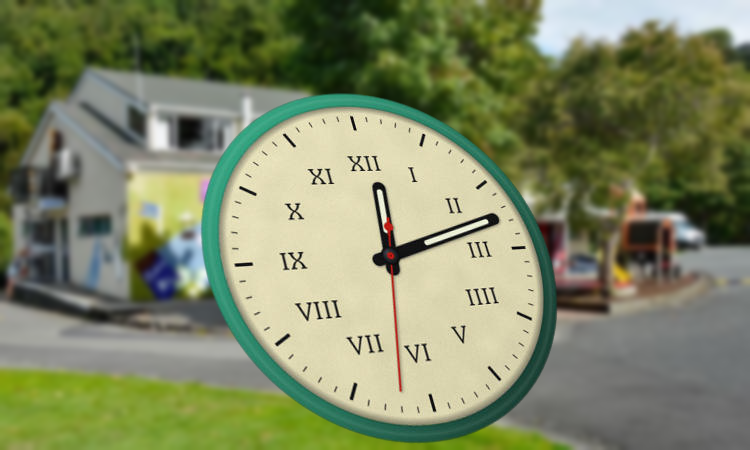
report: 12h12m32s
